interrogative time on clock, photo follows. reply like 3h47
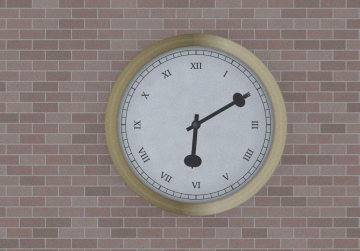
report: 6h10
